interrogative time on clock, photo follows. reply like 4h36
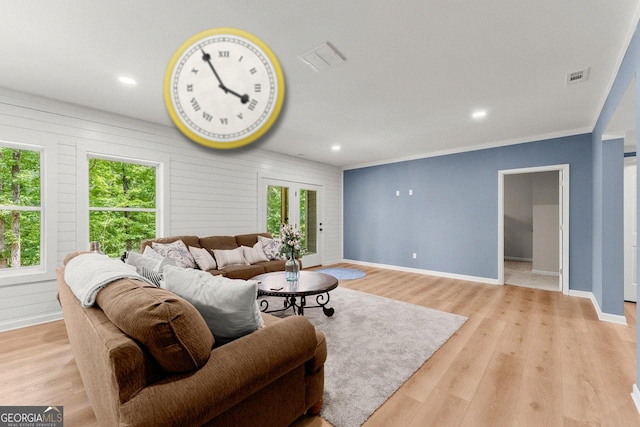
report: 3h55
